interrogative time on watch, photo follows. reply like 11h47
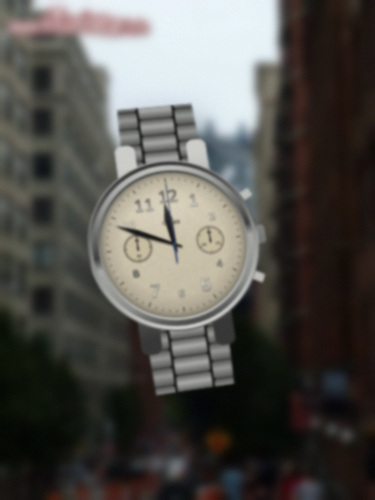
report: 11h49
